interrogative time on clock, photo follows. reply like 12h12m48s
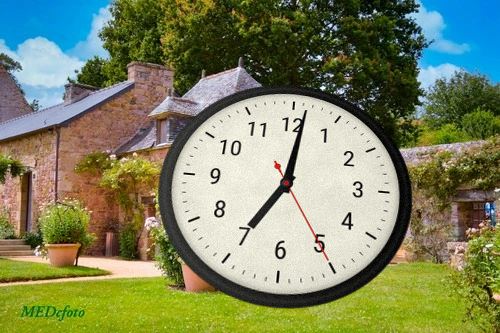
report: 7h01m25s
